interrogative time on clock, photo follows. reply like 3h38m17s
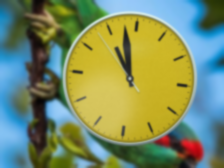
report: 10h57m53s
